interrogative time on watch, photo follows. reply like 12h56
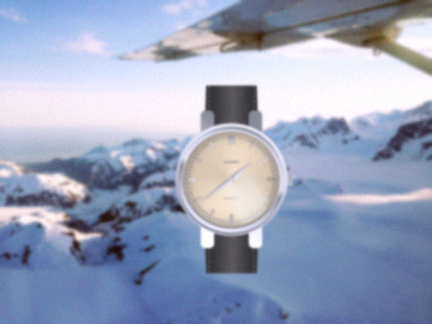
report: 1h39
